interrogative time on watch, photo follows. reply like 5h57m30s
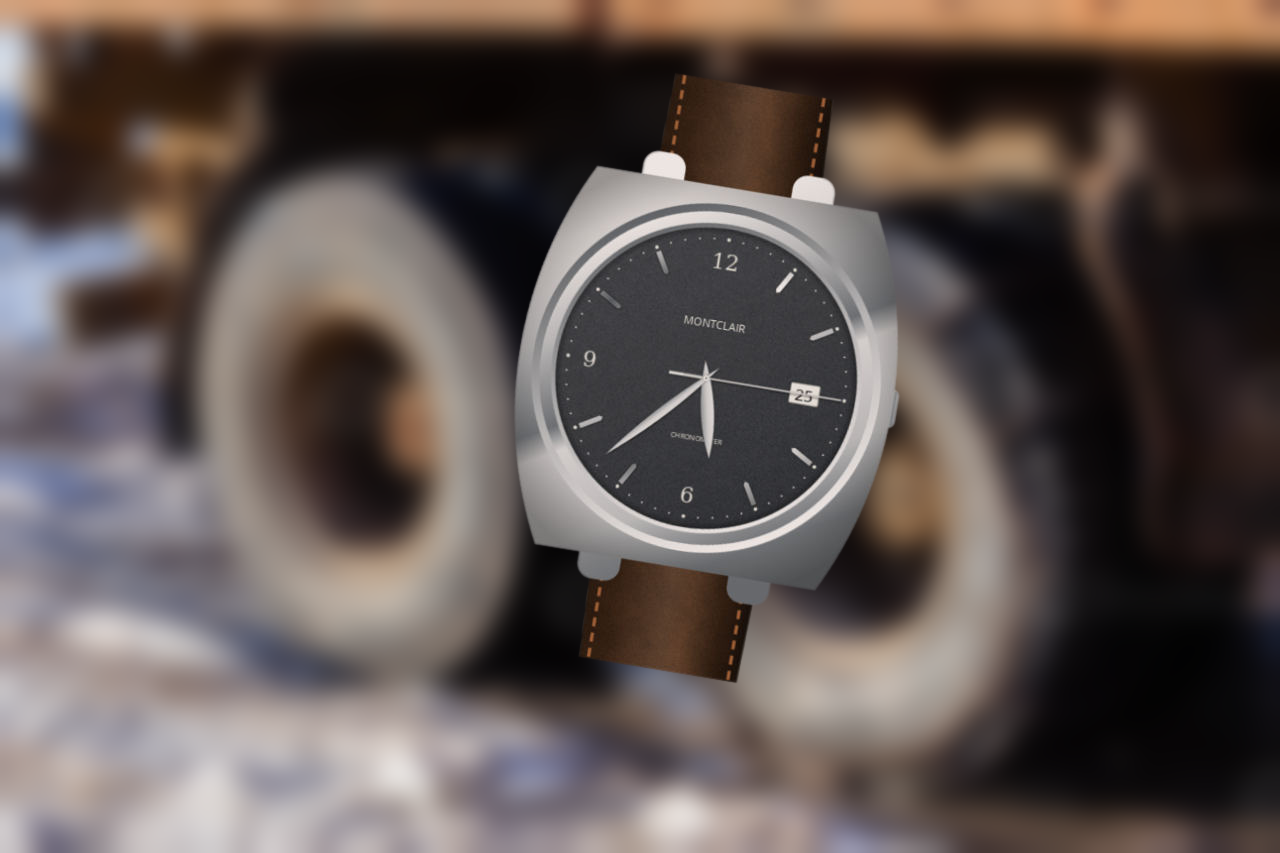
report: 5h37m15s
